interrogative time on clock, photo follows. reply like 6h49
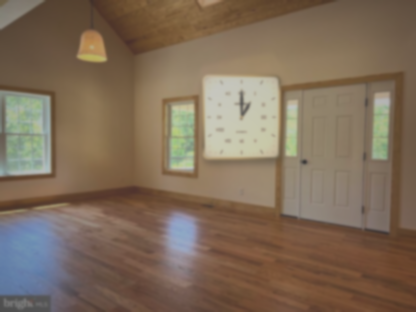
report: 1h00
